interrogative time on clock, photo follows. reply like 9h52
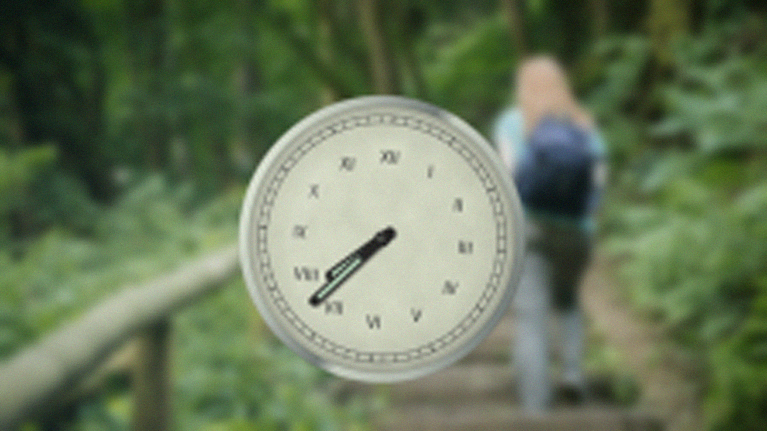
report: 7h37
